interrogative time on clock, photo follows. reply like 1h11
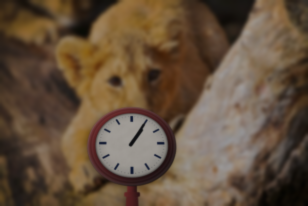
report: 1h05
